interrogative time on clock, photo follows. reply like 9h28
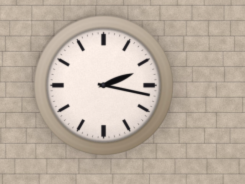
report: 2h17
